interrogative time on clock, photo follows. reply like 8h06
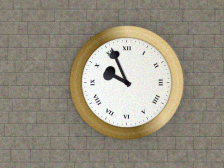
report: 9h56
